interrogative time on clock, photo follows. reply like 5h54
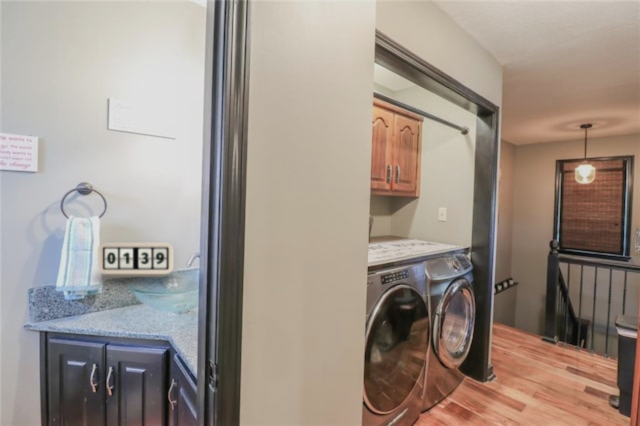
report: 1h39
